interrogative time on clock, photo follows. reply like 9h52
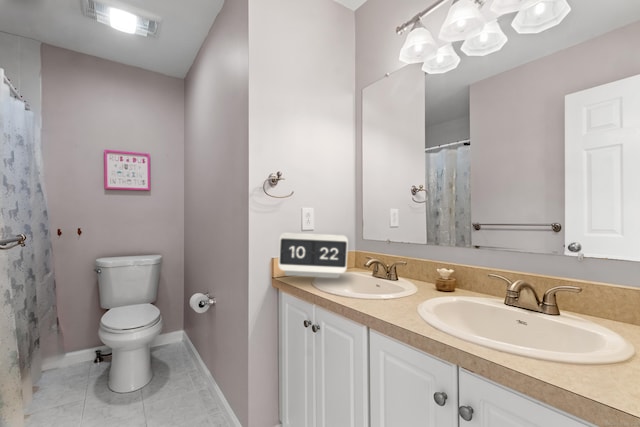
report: 10h22
